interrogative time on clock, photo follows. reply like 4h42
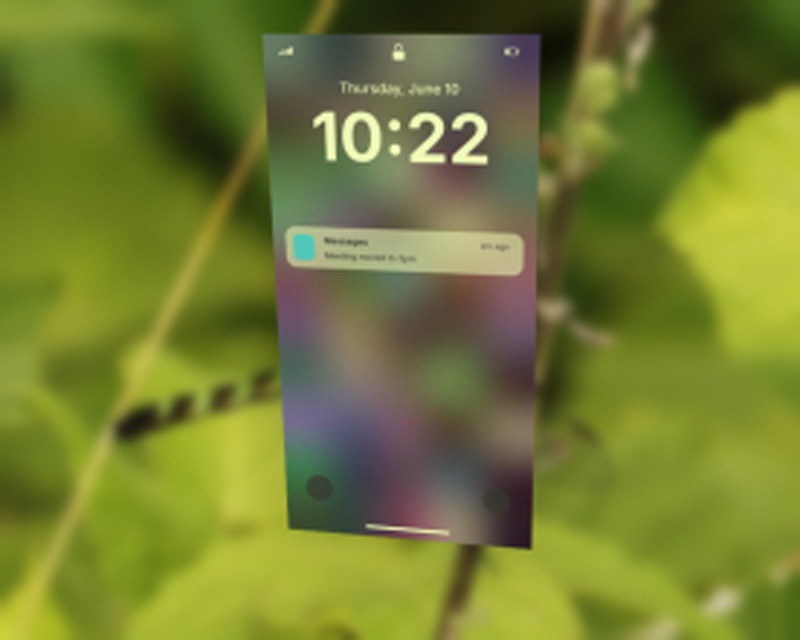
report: 10h22
